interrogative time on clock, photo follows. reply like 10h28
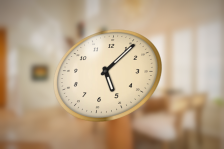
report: 5h06
